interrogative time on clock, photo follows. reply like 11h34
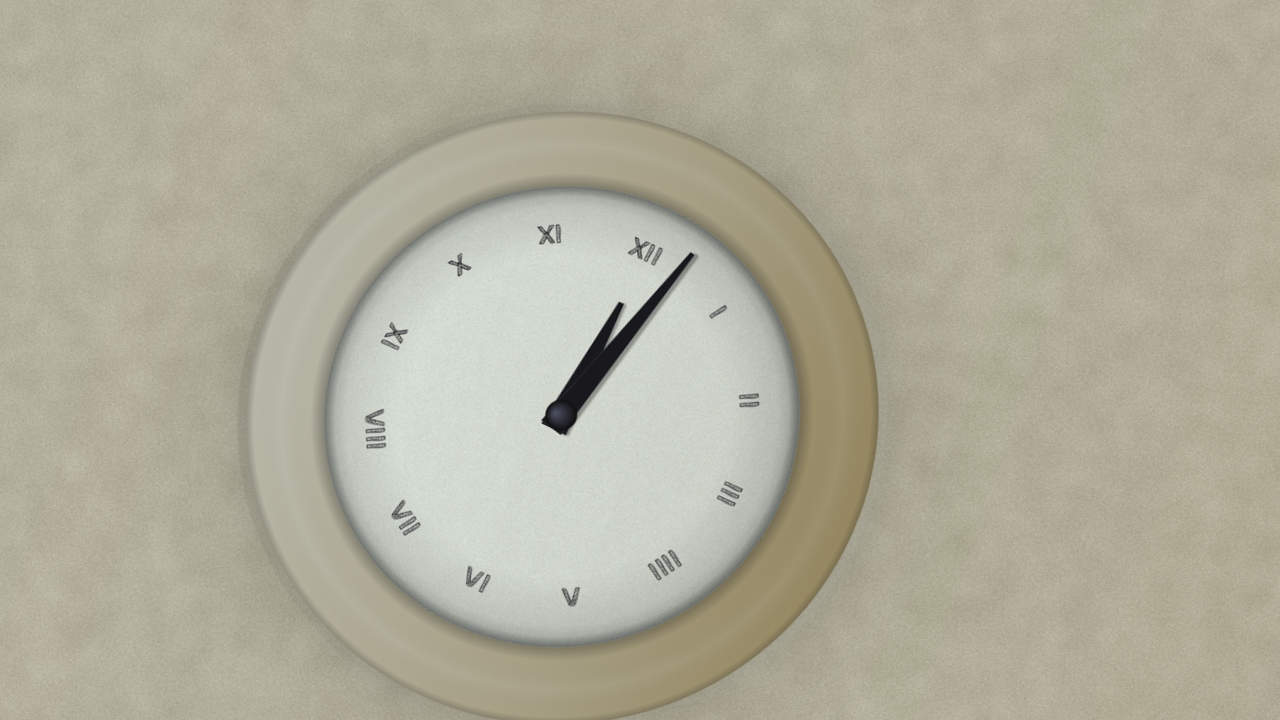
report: 12h02
